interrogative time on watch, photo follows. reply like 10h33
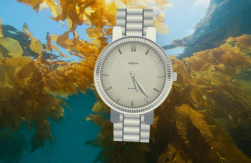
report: 5h24
